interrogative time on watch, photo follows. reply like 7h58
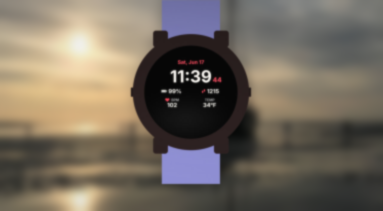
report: 11h39
